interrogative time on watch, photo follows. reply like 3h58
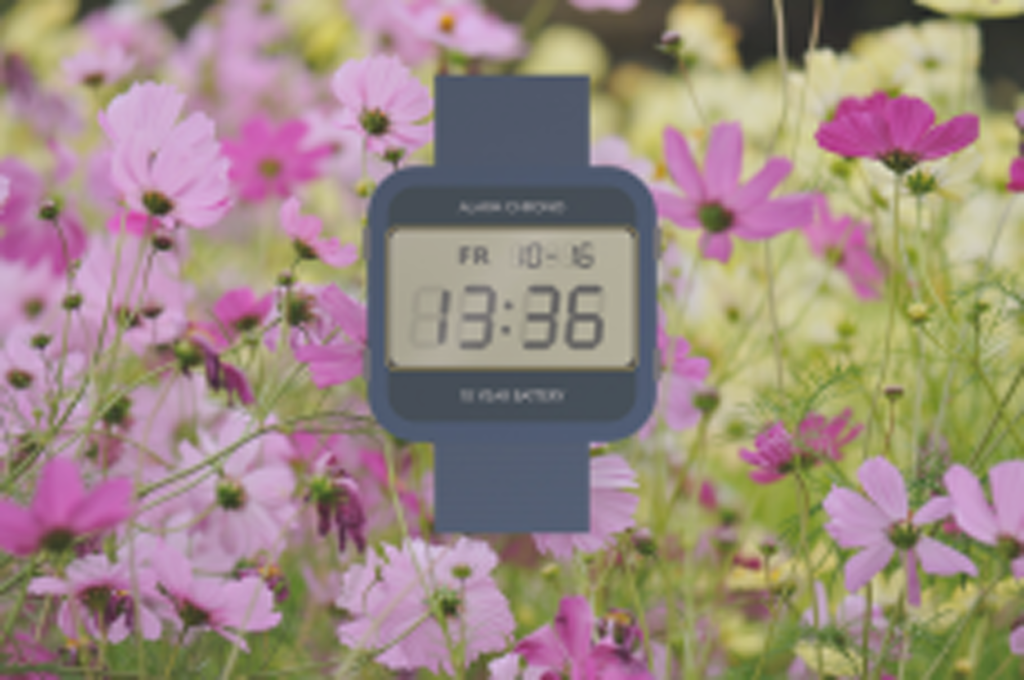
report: 13h36
